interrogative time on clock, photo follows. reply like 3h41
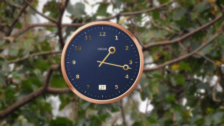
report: 1h17
